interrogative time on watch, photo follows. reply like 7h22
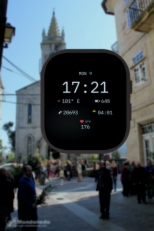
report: 17h21
